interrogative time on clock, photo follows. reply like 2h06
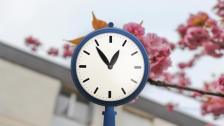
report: 12h54
